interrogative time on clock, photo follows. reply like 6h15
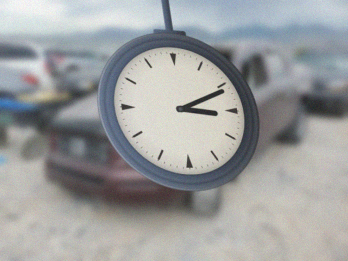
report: 3h11
